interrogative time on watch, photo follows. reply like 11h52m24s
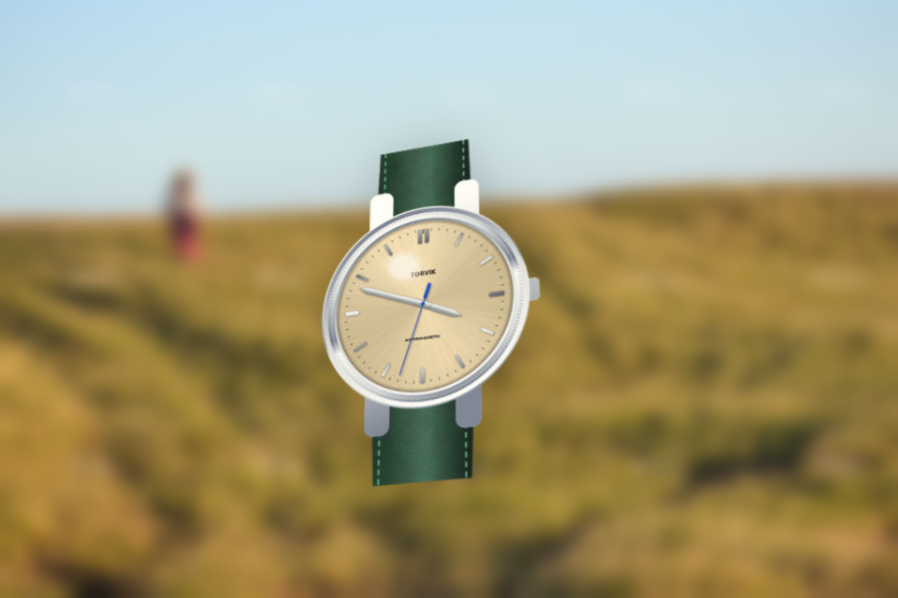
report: 3h48m33s
